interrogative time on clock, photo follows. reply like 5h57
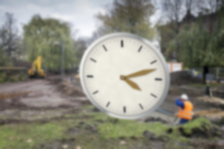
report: 4h12
